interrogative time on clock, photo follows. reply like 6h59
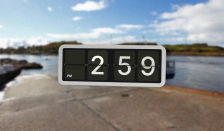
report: 2h59
